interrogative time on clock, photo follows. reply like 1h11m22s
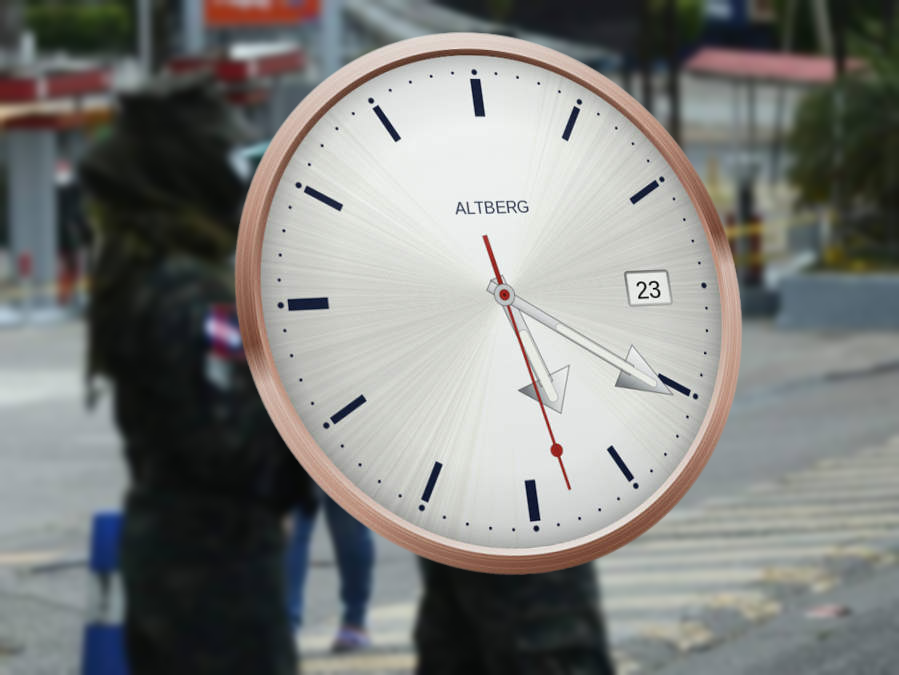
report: 5h20m28s
